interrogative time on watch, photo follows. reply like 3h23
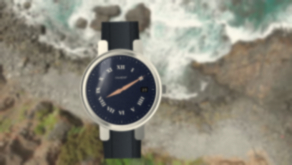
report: 8h10
